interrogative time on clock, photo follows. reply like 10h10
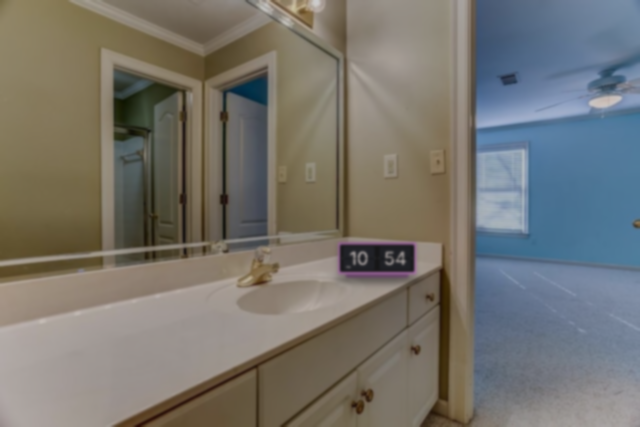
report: 10h54
